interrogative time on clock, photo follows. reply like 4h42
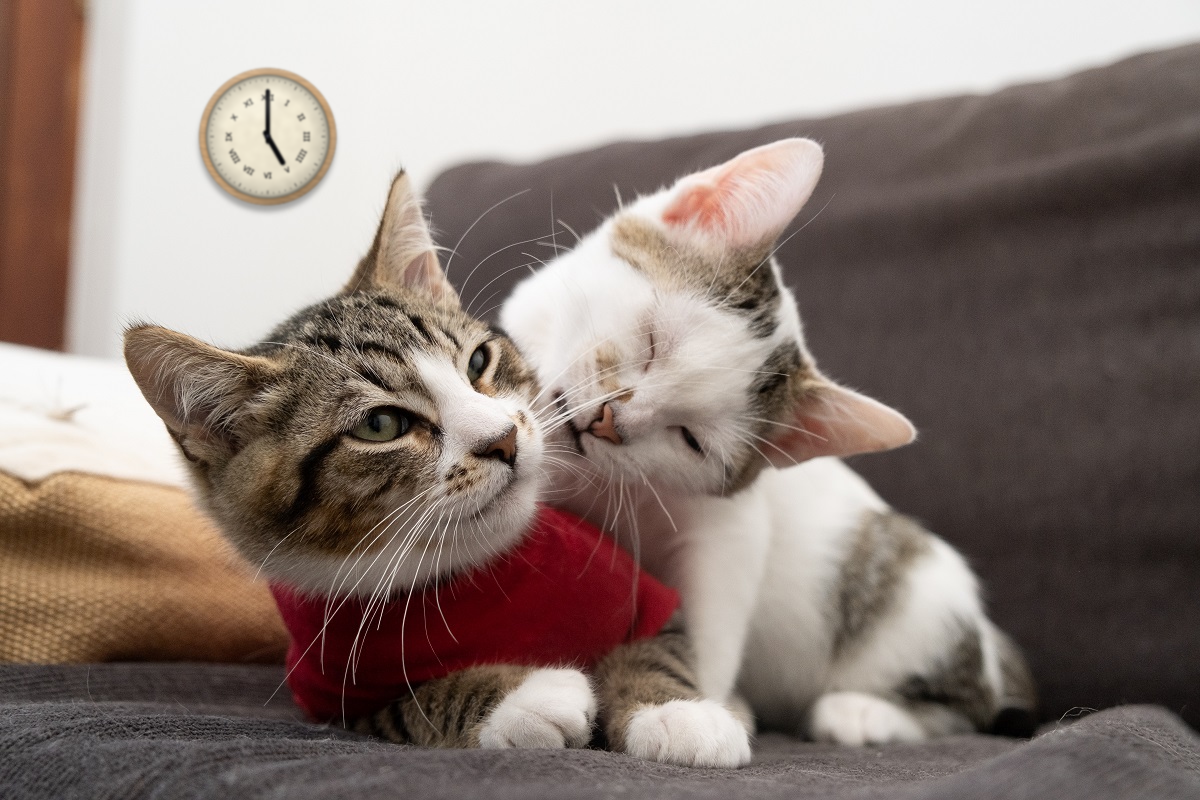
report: 5h00
